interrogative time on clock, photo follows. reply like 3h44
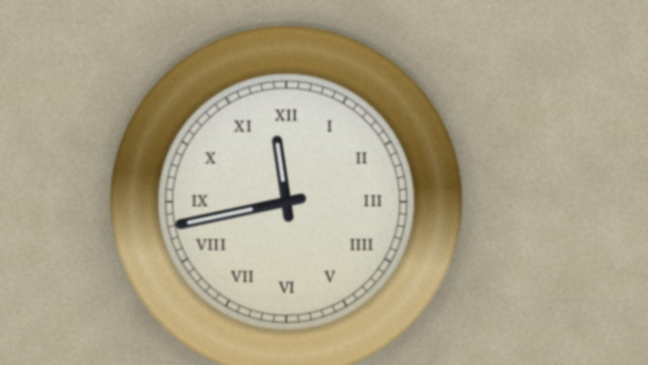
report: 11h43
